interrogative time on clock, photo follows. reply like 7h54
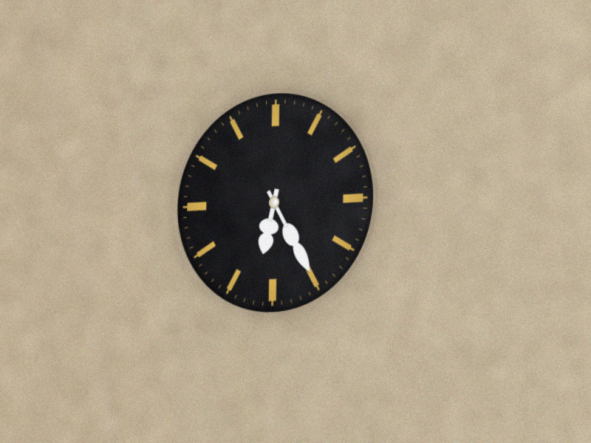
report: 6h25
